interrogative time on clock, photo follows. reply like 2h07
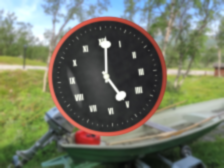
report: 5h01
